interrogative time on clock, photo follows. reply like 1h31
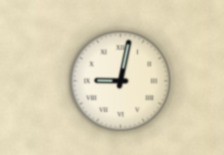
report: 9h02
